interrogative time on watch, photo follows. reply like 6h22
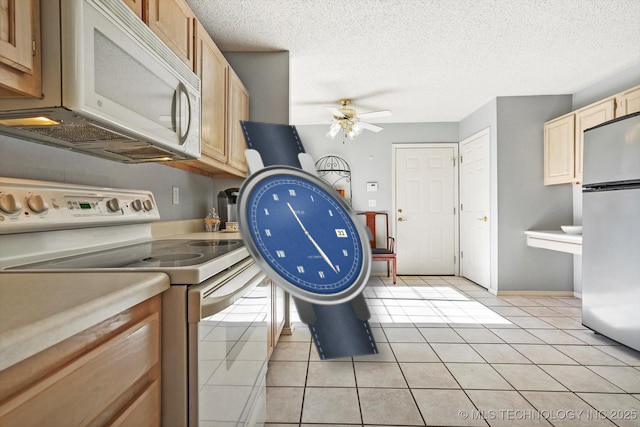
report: 11h26
